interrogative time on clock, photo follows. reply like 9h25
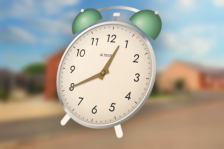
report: 12h40
